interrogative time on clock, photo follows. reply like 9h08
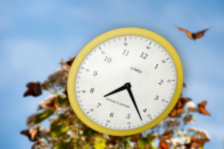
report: 7h22
